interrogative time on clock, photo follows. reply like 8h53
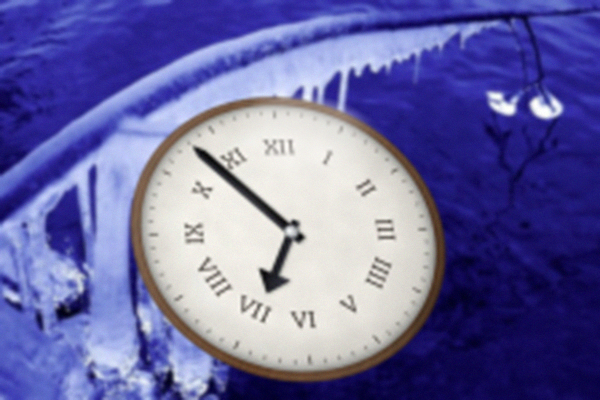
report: 6h53
